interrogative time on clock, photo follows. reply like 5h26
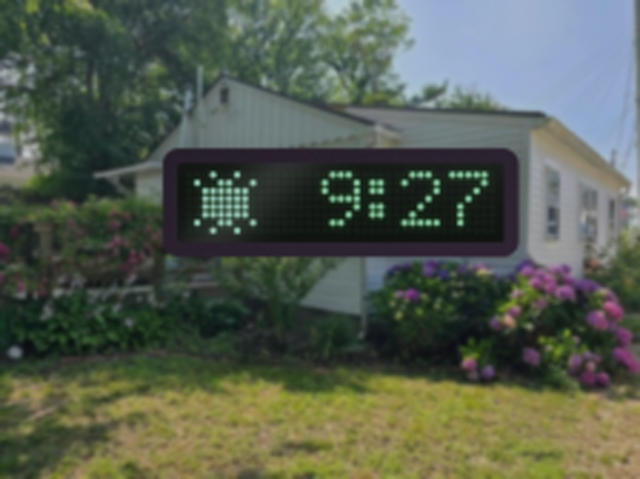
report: 9h27
